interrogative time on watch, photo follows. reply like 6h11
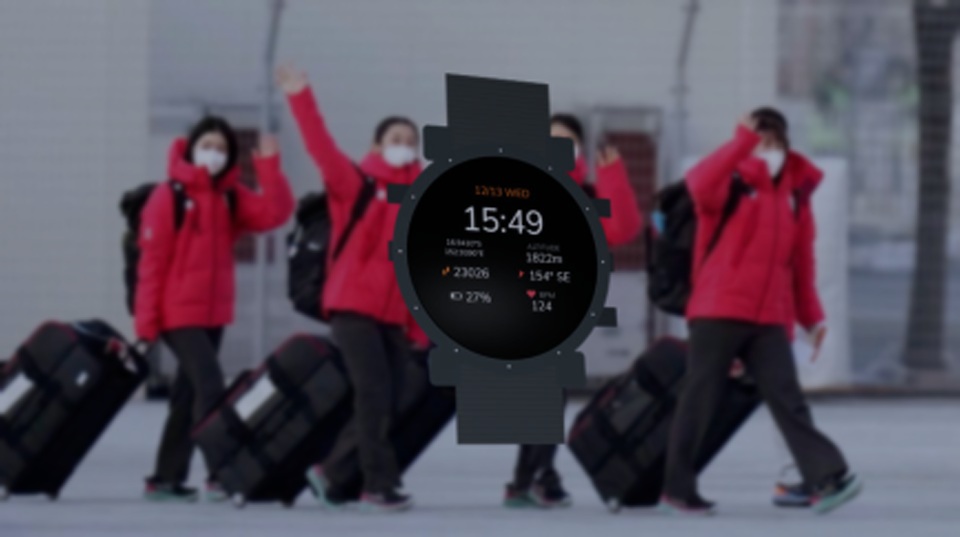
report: 15h49
